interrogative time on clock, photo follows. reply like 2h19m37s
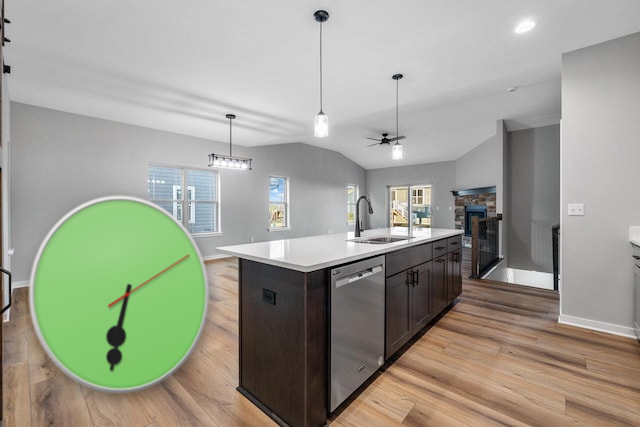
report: 6h32m10s
